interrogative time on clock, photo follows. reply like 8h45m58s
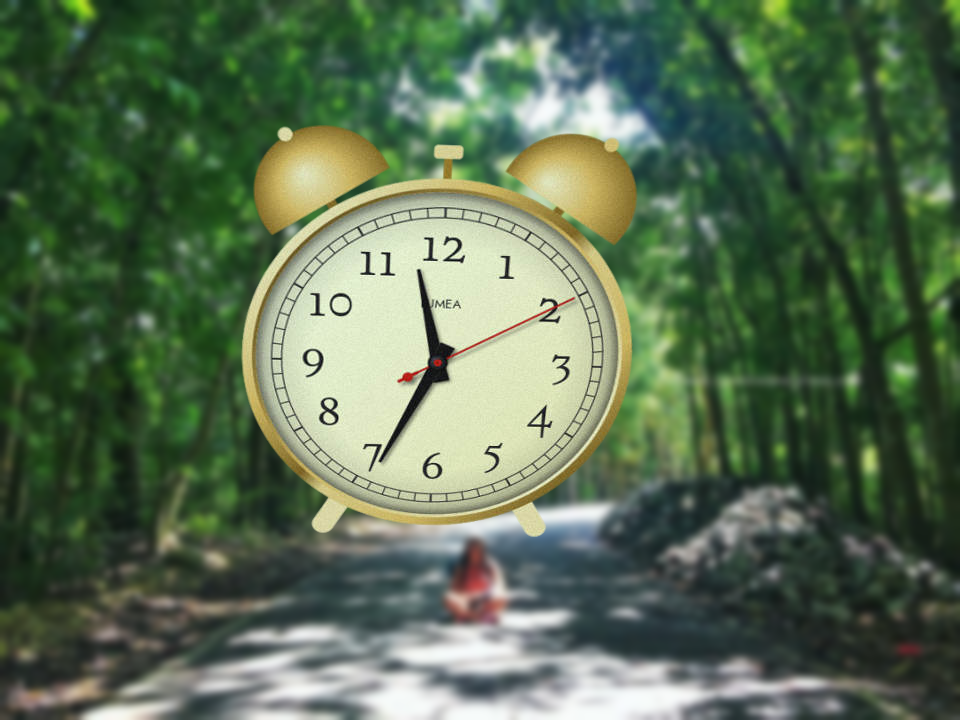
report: 11h34m10s
